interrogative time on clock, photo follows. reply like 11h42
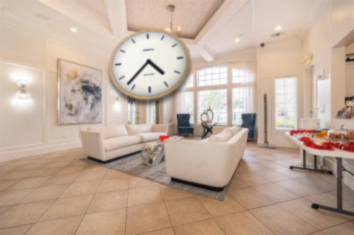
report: 4h37
